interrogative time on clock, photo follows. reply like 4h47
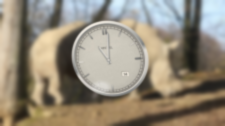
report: 11h01
